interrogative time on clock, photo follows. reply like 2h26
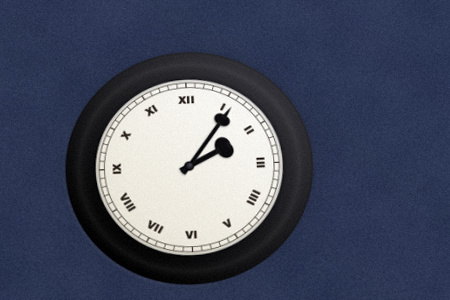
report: 2h06
